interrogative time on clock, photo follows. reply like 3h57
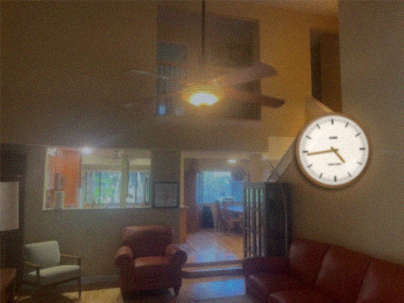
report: 4h44
